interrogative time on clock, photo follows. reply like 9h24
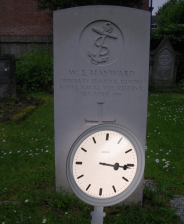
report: 3h16
